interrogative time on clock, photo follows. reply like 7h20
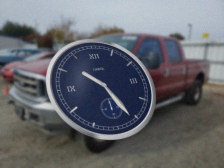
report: 10h26
